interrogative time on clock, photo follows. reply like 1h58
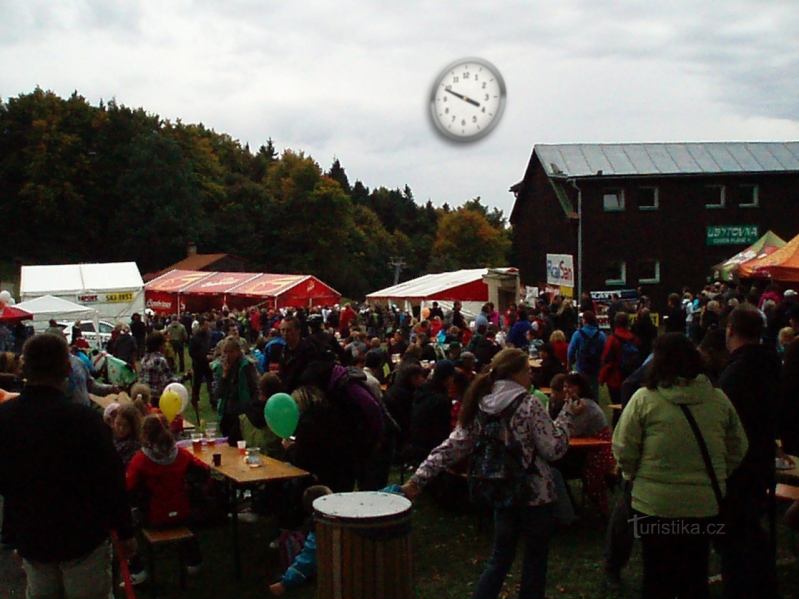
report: 3h49
